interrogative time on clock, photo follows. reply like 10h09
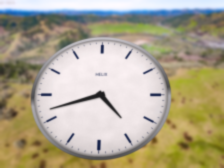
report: 4h42
